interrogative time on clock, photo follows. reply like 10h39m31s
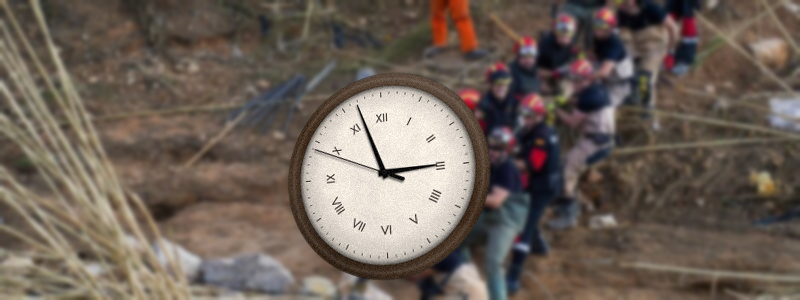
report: 2h56m49s
